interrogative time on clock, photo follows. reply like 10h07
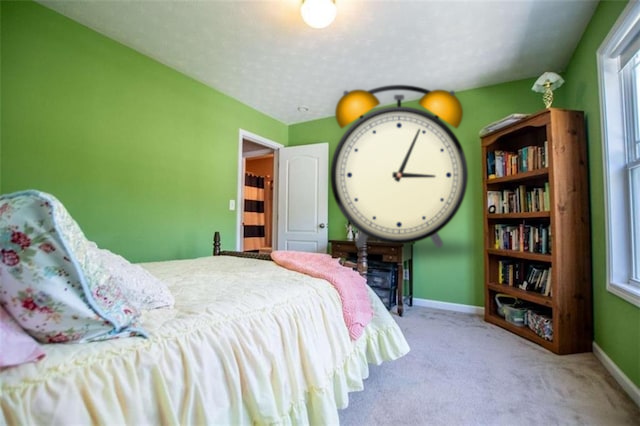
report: 3h04
